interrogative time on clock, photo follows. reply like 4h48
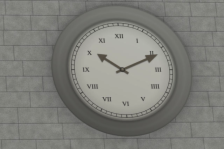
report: 10h11
